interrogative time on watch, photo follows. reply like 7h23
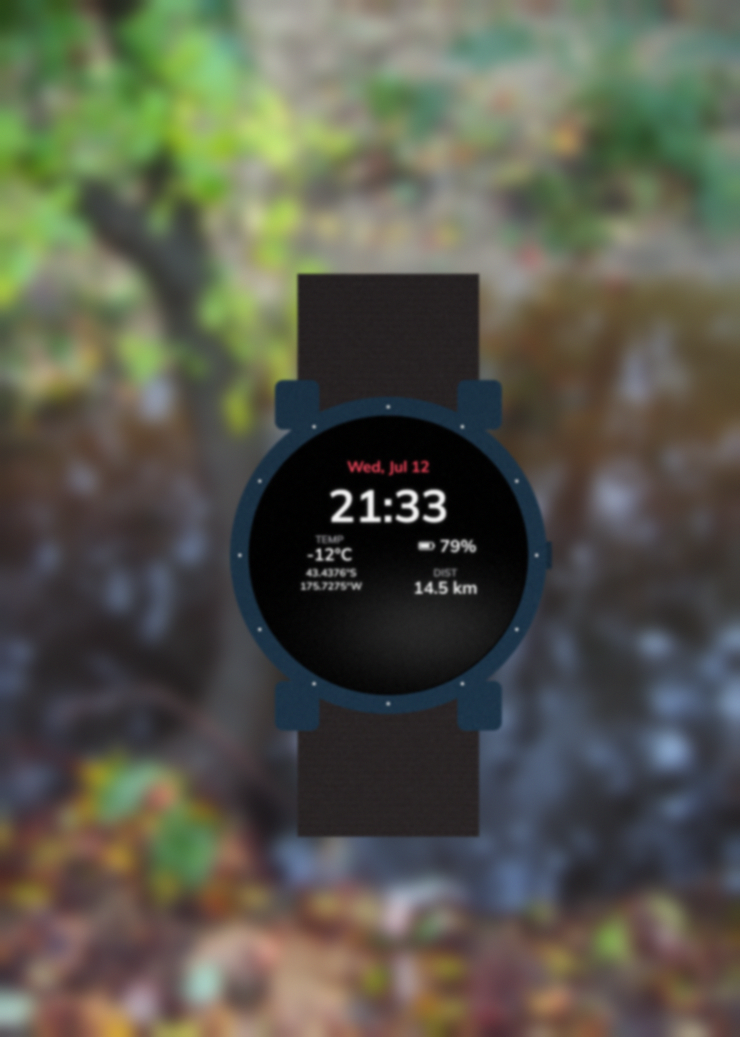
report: 21h33
